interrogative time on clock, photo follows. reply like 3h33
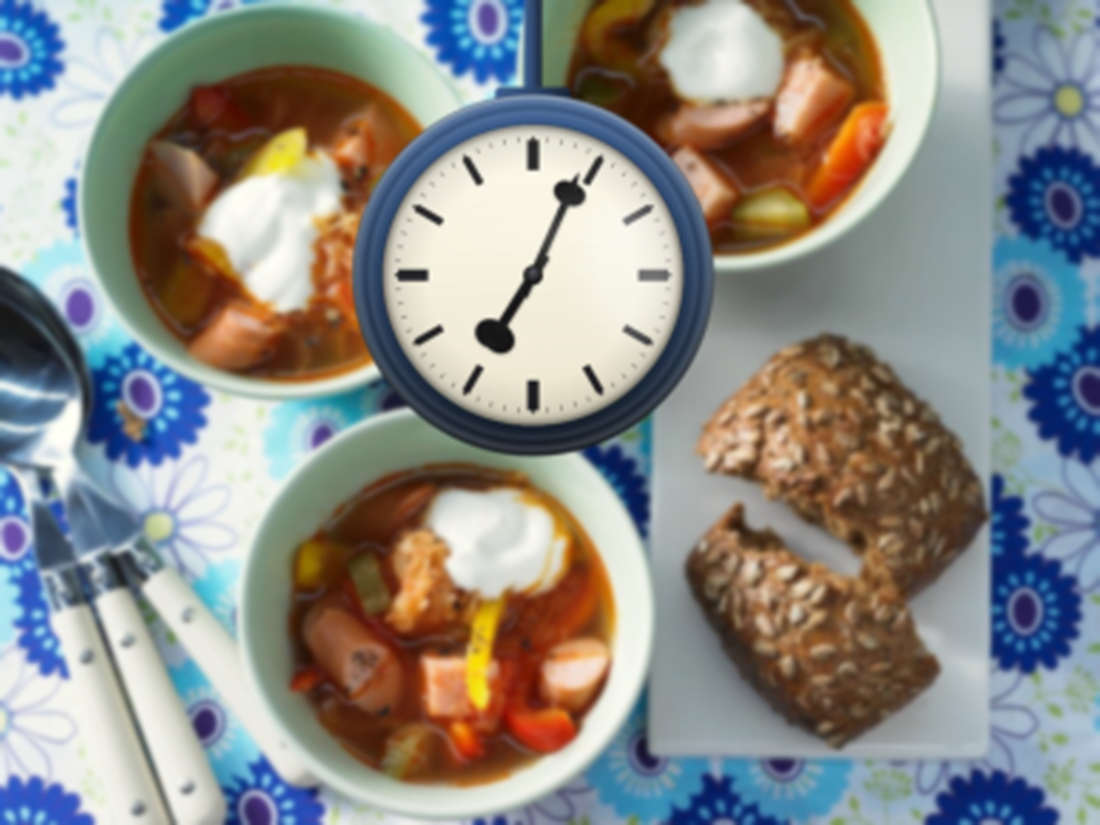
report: 7h04
